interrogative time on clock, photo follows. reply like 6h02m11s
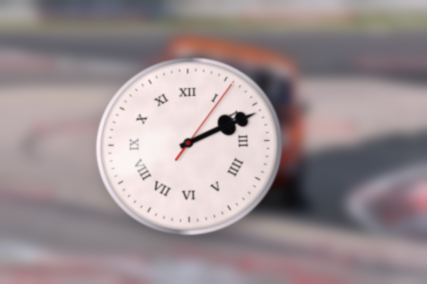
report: 2h11m06s
